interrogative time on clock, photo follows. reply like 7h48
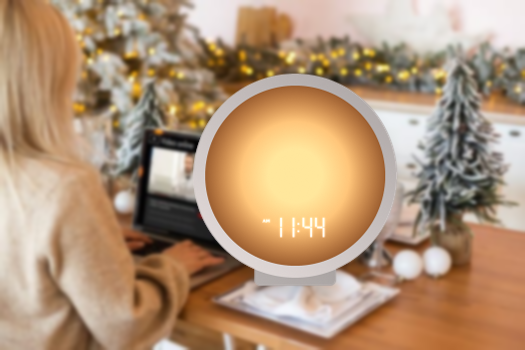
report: 11h44
